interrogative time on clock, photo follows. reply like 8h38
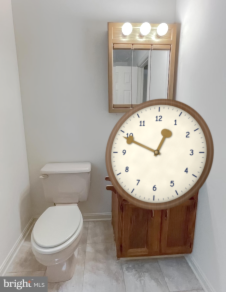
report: 12h49
